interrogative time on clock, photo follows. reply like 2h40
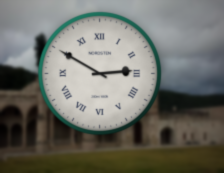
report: 2h50
